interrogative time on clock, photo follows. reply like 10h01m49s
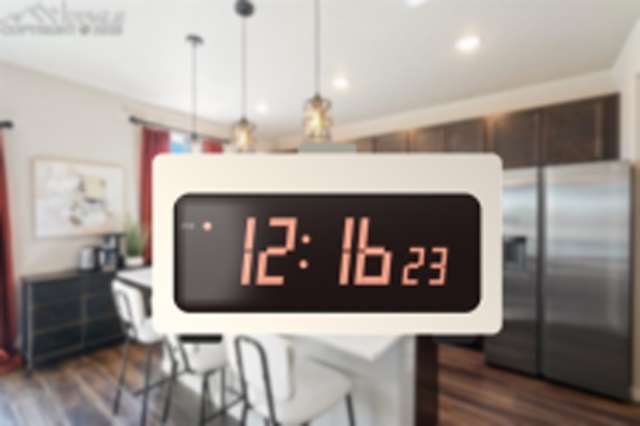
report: 12h16m23s
